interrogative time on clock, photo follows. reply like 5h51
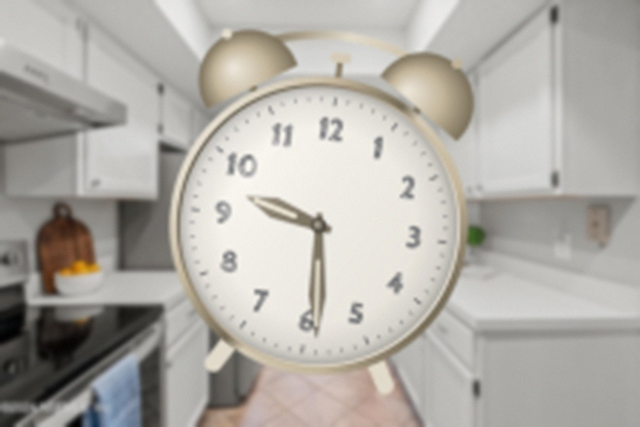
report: 9h29
